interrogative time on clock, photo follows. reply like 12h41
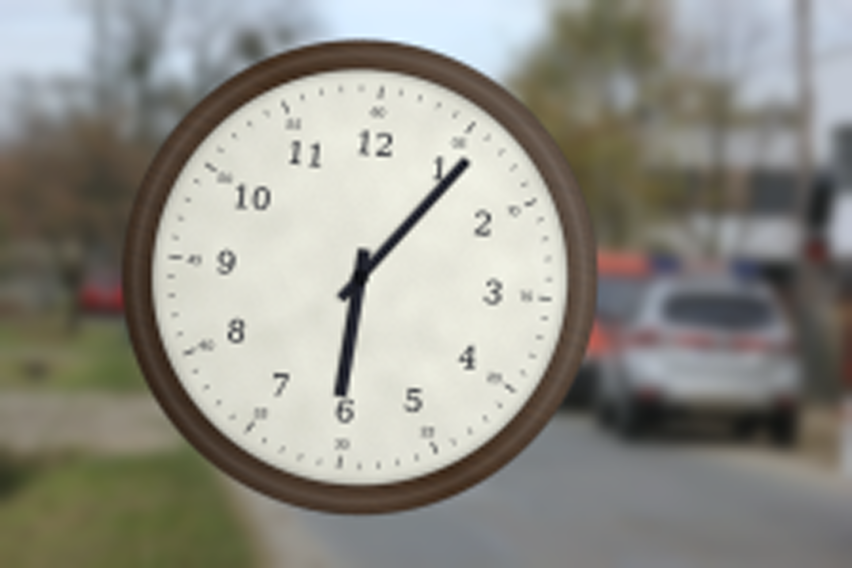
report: 6h06
